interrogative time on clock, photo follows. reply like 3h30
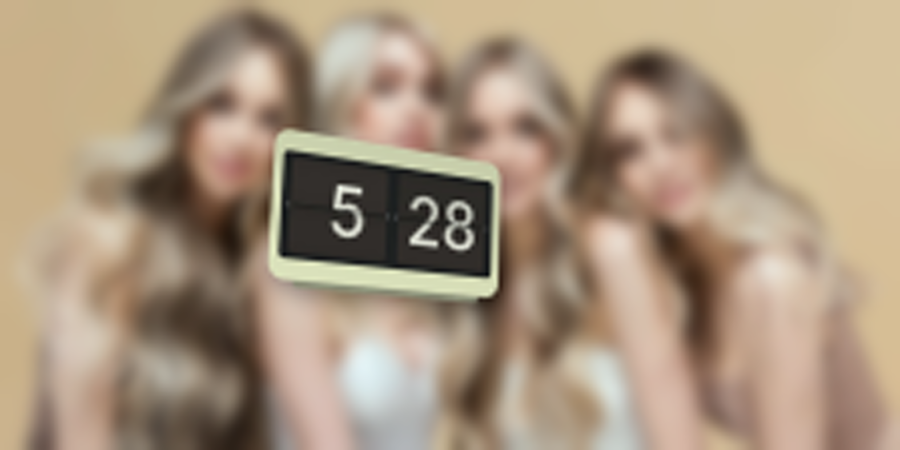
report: 5h28
